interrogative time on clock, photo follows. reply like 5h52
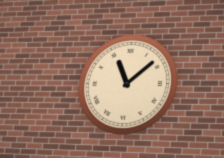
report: 11h08
